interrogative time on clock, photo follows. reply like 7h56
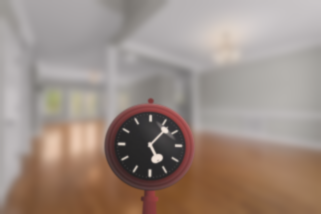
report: 5h07
